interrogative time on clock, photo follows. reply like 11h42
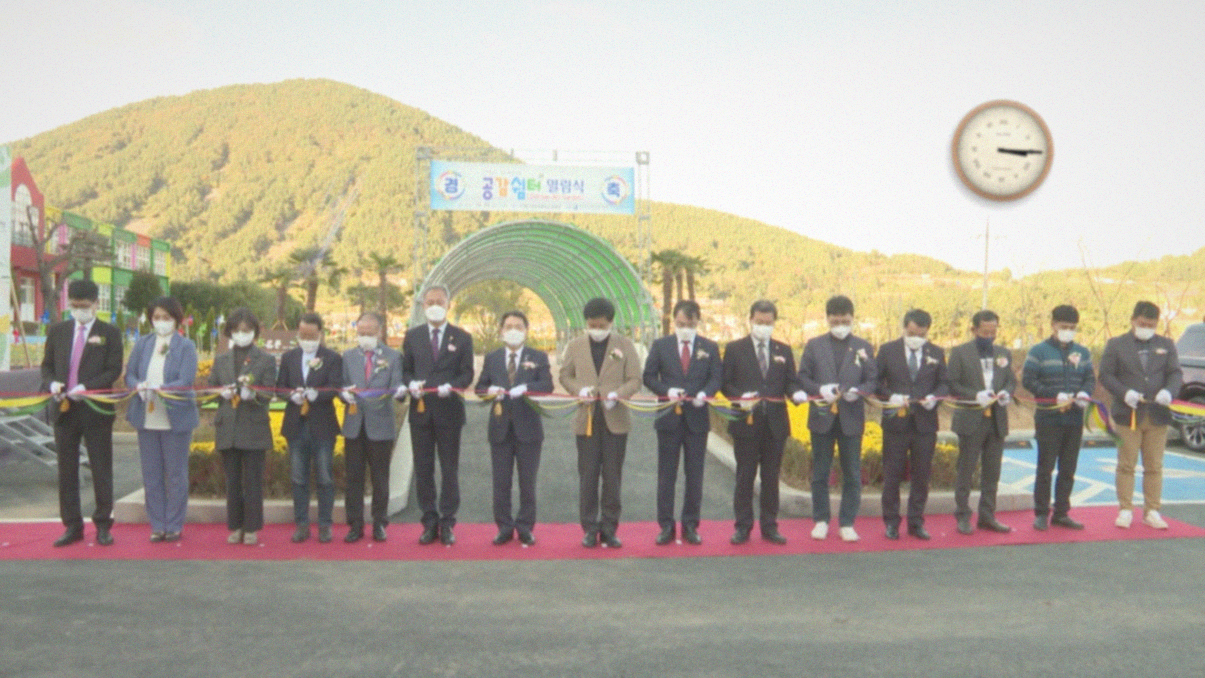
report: 3h15
